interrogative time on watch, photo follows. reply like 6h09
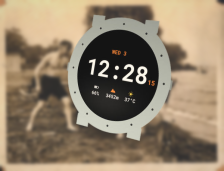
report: 12h28
